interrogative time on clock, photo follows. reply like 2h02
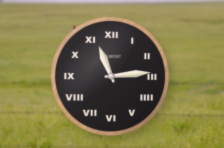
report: 11h14
